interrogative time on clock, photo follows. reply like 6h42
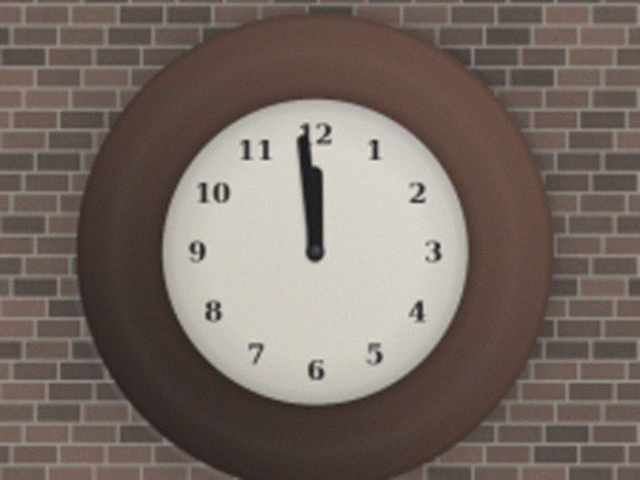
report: 11h59
